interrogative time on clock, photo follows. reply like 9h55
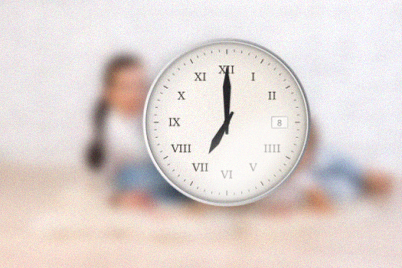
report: 7h00
